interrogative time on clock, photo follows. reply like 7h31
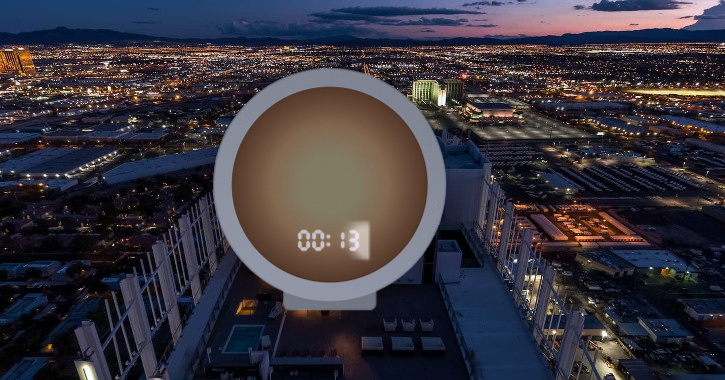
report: 0h13
